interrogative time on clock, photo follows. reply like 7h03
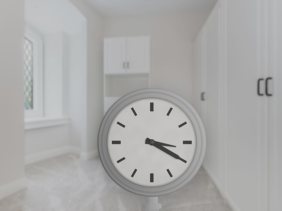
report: 3h20
